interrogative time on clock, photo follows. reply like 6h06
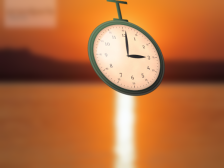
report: 3h01
